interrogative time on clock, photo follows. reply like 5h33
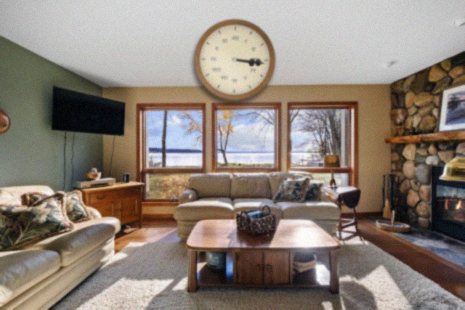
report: 3h16
